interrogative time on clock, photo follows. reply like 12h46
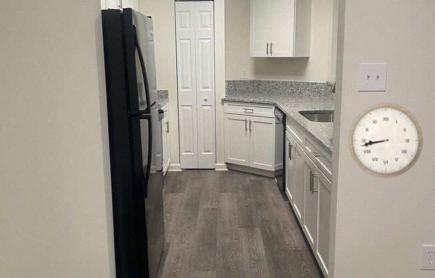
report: 8h43
